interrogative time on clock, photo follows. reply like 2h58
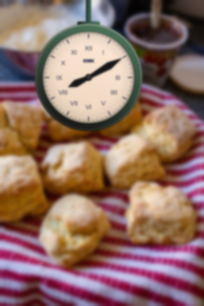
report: 8h10
